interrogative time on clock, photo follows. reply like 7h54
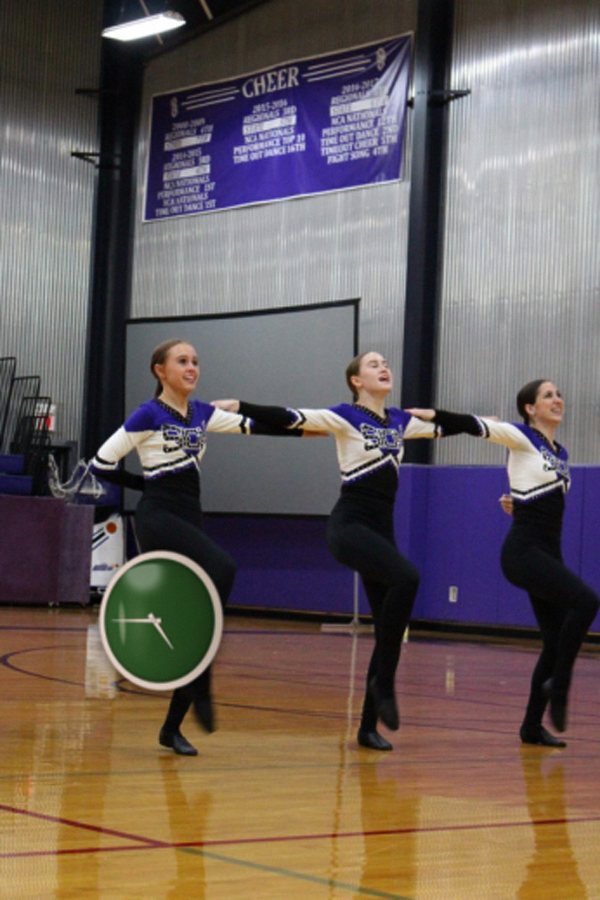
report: 4h45
